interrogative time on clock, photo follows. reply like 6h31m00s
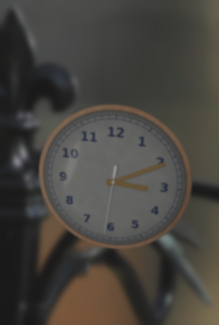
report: 3h10m31s
